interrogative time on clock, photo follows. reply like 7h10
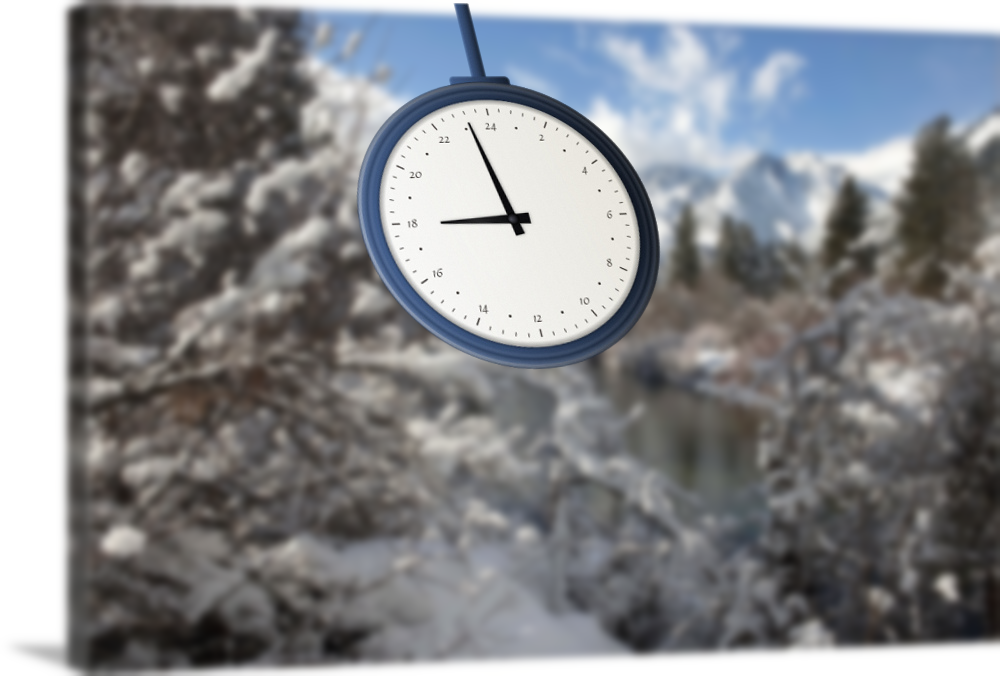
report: 17h58
